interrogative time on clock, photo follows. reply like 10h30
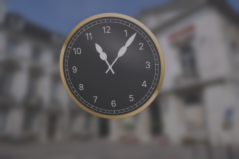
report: 11h07
